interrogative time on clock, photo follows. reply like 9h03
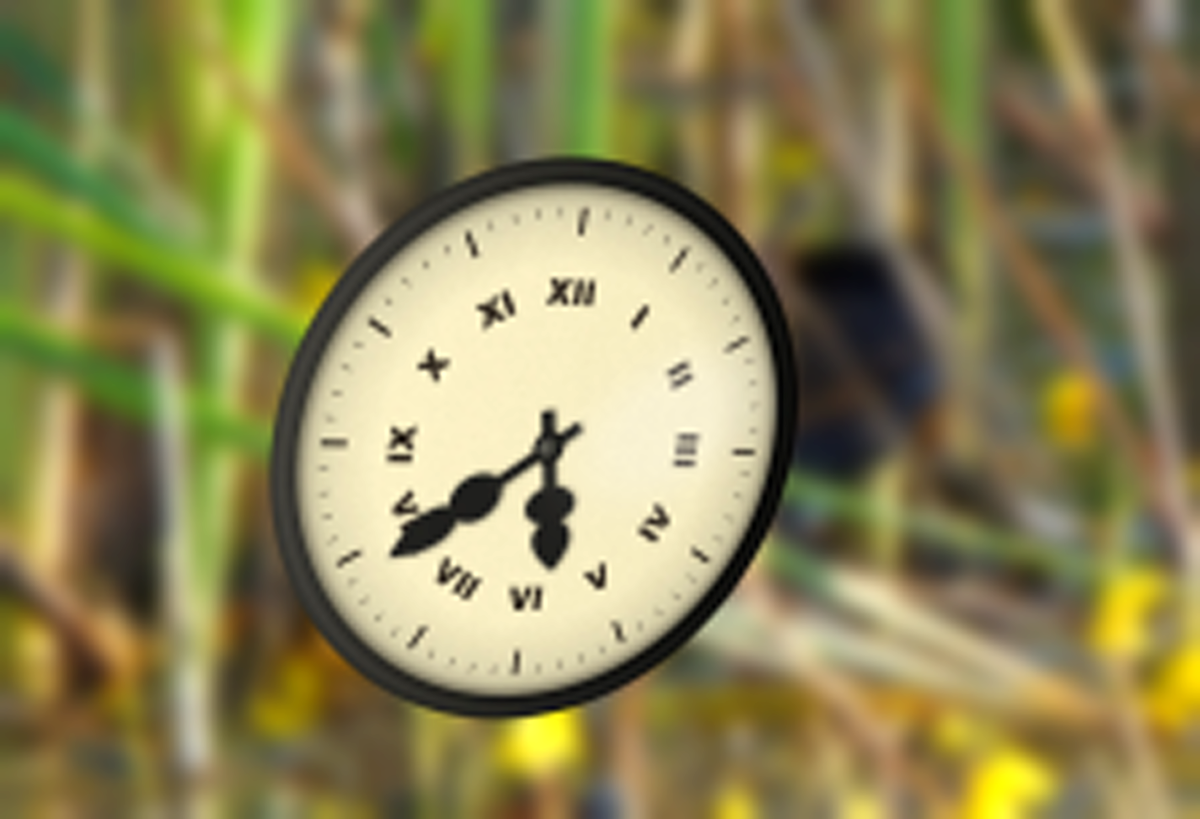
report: 5h39
